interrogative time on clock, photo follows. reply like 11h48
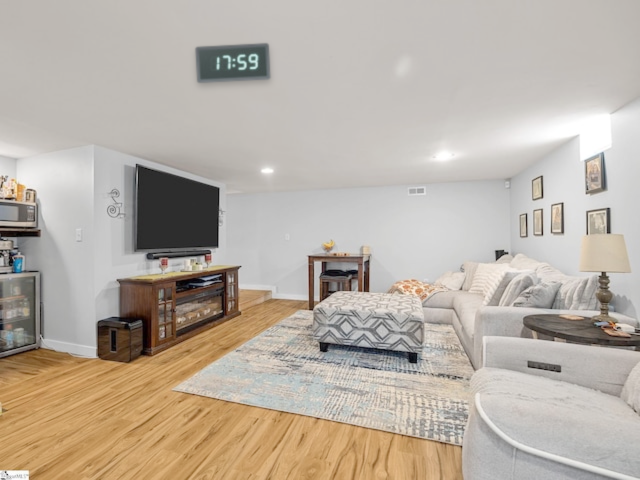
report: 17h59
